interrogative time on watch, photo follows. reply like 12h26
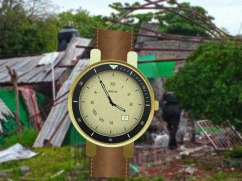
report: 3h55
